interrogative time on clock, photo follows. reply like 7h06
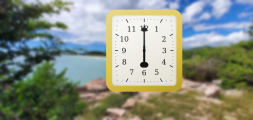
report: 6h00
